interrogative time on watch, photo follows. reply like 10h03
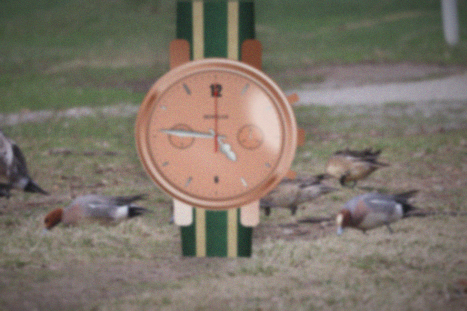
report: 4h46
